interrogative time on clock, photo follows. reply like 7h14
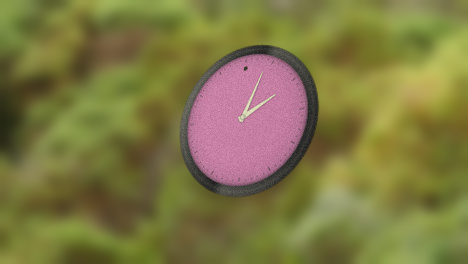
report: 2h04
